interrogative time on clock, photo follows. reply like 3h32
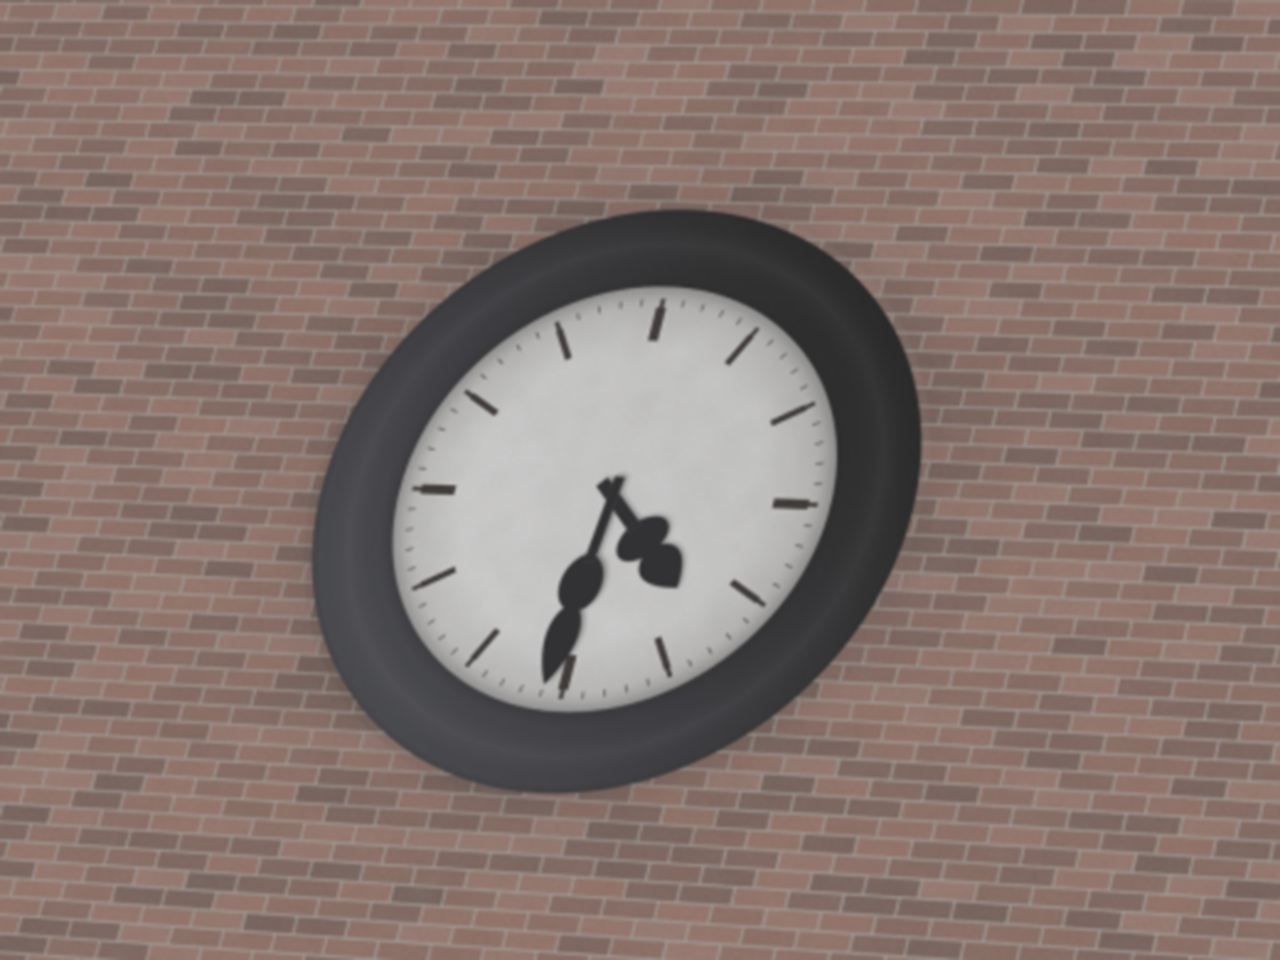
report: 4h31
